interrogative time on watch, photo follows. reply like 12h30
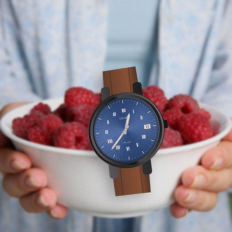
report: 12h37
